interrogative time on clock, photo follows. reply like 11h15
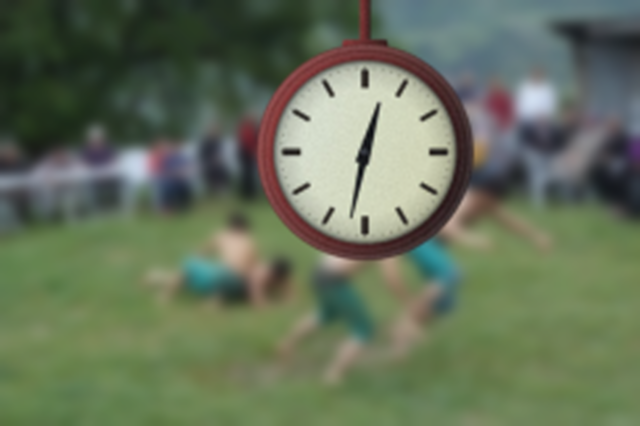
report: 12h32
